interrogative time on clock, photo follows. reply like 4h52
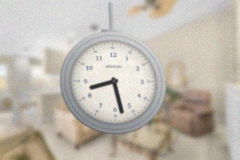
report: 8h28
